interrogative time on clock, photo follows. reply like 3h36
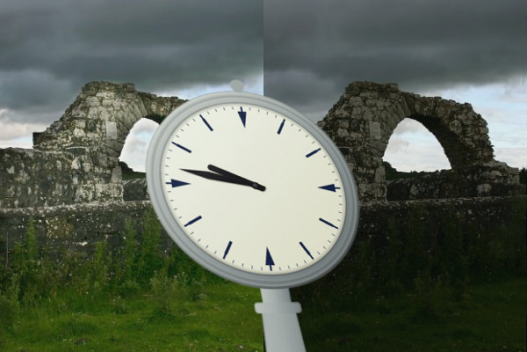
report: 9h47
